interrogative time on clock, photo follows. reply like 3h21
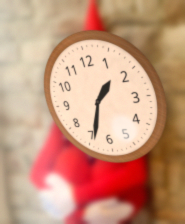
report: 1h34
